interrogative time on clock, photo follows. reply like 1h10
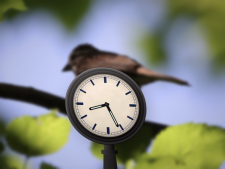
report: 8h26
